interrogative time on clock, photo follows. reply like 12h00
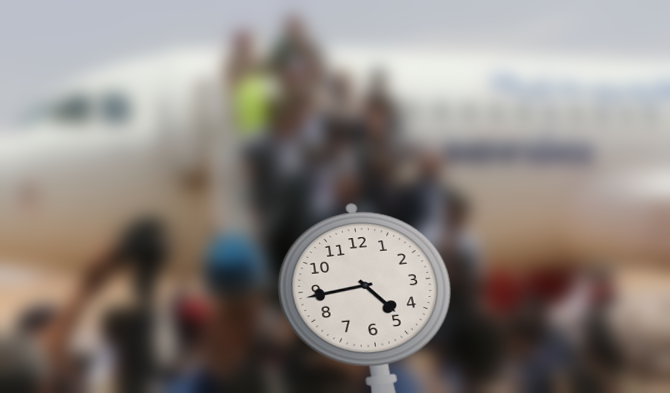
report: 4h44
